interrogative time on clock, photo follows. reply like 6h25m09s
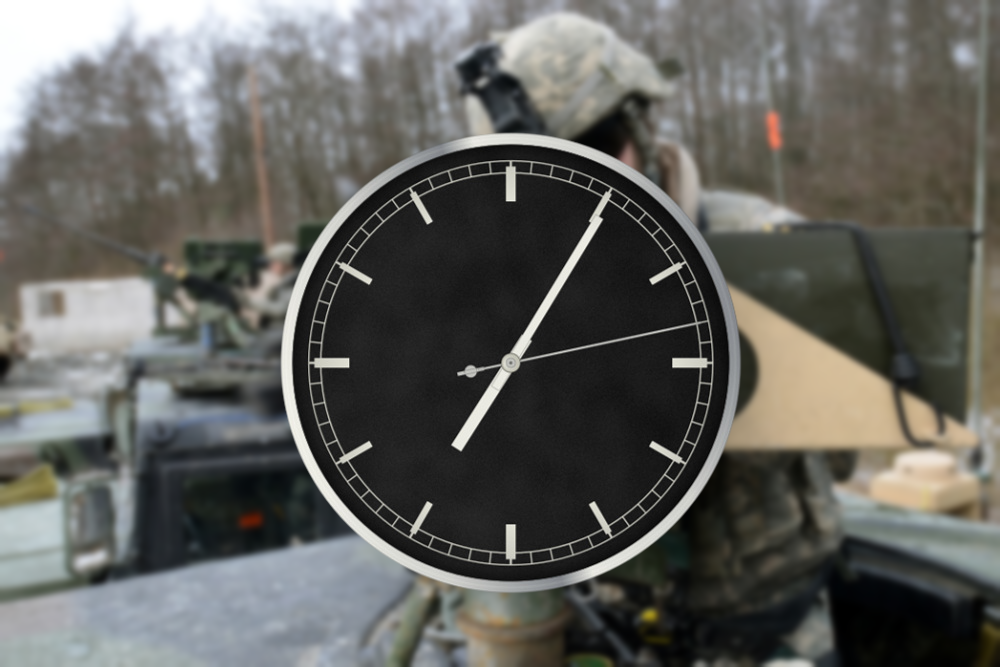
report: 7h05m13s
